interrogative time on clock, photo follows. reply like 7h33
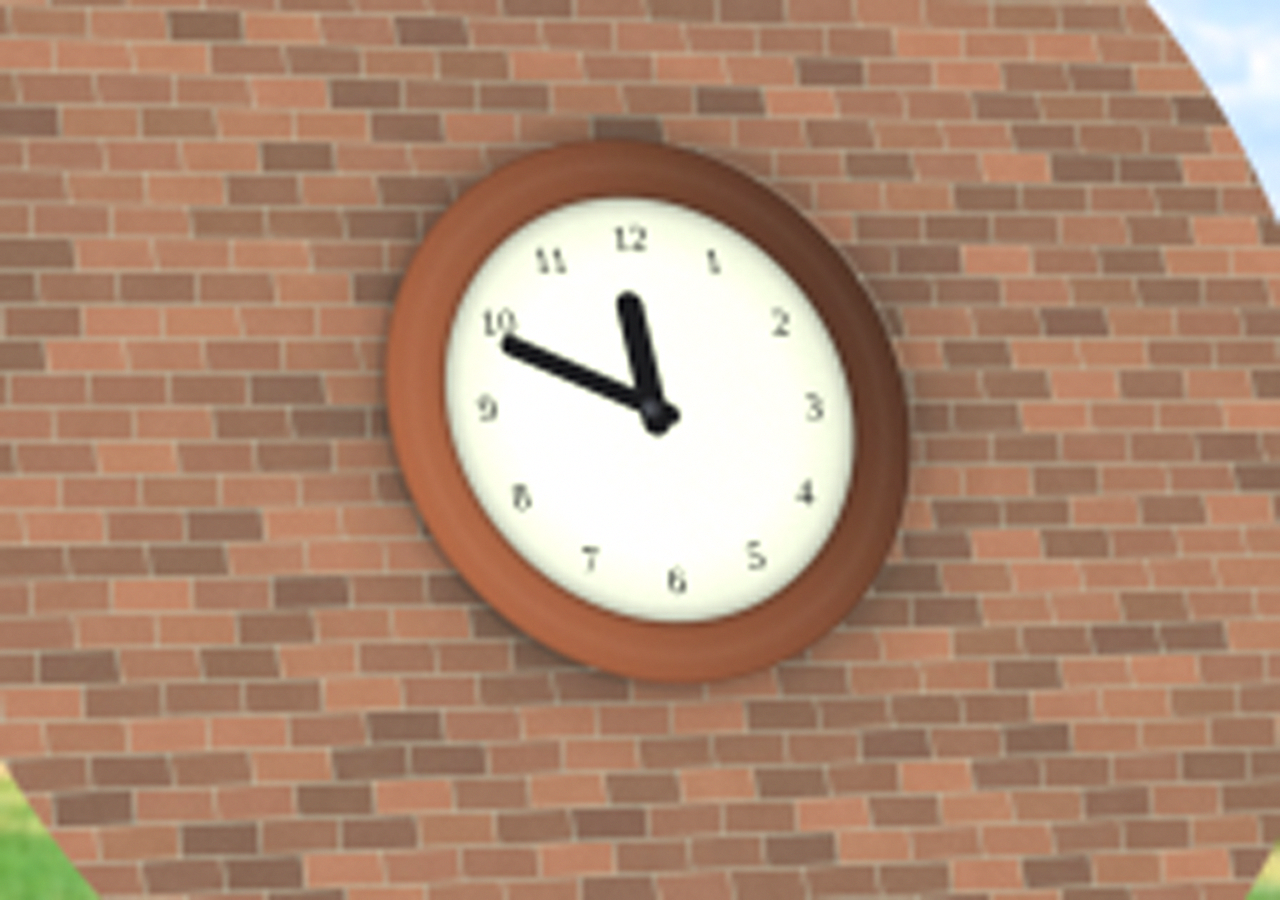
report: 11h49
